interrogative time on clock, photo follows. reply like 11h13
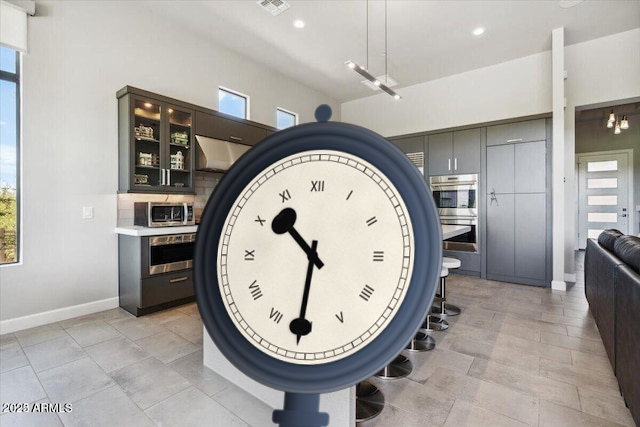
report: 10h31
